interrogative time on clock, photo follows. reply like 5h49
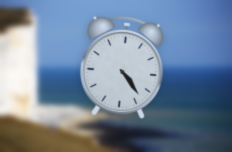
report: 4h23
